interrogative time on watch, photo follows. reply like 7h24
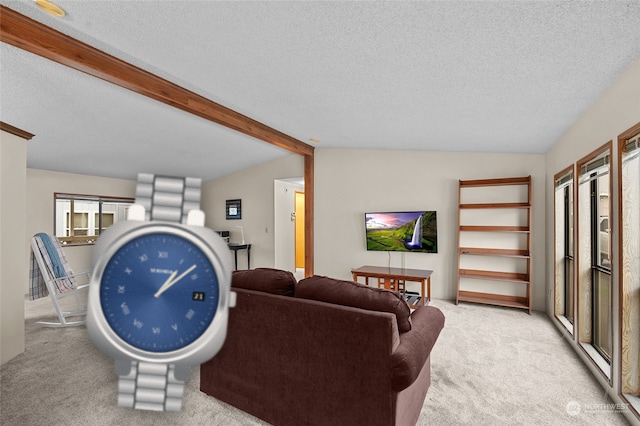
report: 1h08
